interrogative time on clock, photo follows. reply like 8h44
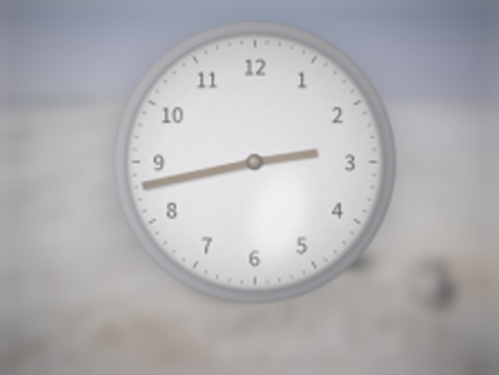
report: 2h43
